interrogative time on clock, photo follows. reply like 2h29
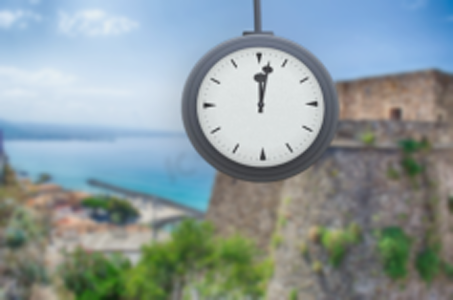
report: 12h02
